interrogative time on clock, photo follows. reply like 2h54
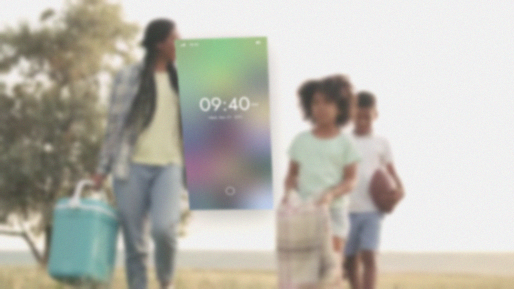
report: 9h40
